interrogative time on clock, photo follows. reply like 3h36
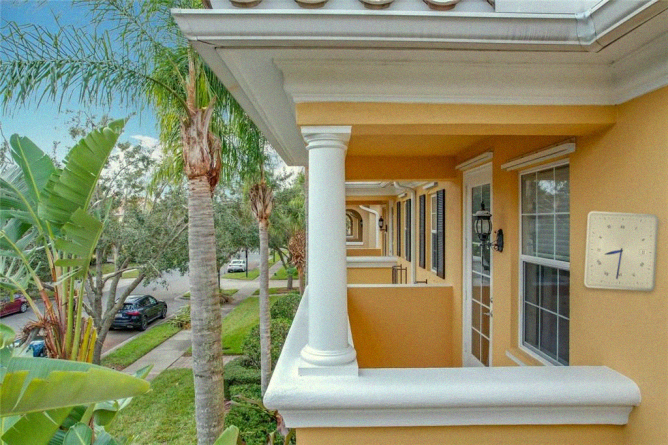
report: 8h31
